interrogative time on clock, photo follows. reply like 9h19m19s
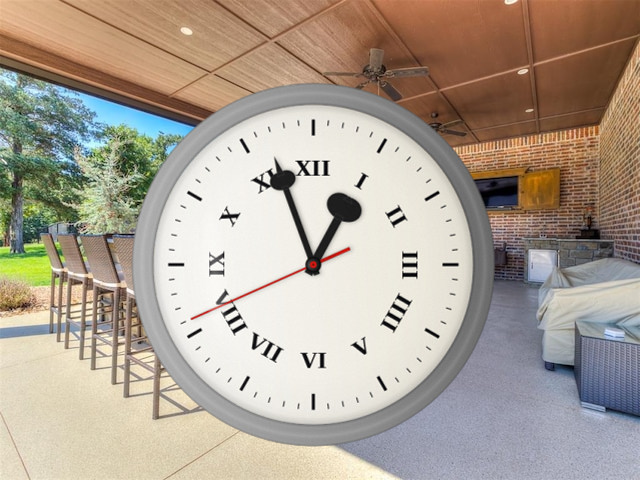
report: 12h56m41s
